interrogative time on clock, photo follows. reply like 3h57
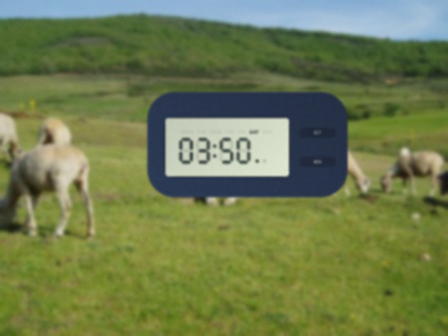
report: 3h50
